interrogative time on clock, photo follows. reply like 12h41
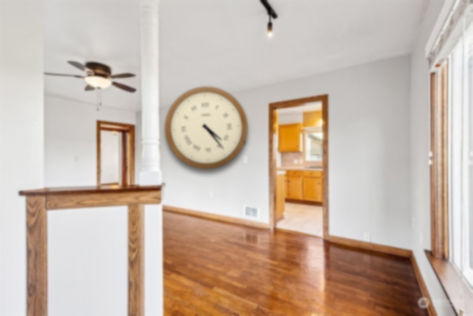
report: 4h24
